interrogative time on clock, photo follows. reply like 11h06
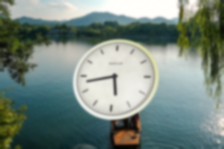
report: 5h43
